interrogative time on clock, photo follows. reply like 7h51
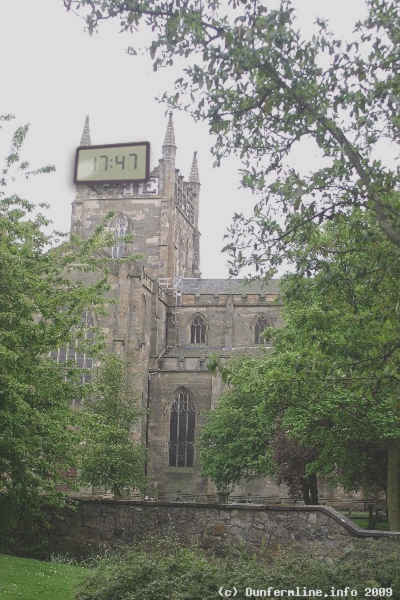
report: 17h47
